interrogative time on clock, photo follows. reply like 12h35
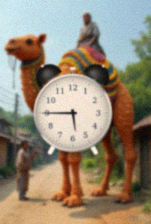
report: 5h45
